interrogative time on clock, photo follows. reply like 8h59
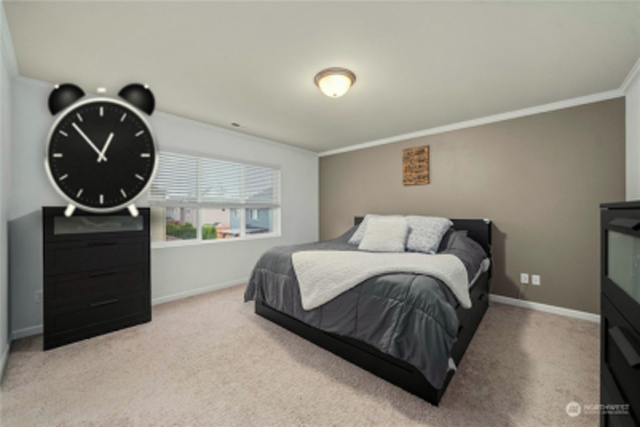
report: 12h53
